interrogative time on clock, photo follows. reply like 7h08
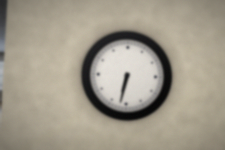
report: 6h32
